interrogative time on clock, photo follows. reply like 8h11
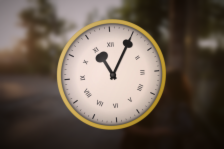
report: 11h05
